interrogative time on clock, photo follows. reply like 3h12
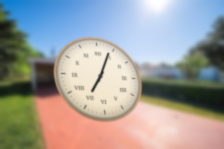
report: 7h04
